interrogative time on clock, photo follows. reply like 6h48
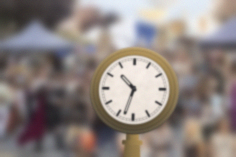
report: 10h33
